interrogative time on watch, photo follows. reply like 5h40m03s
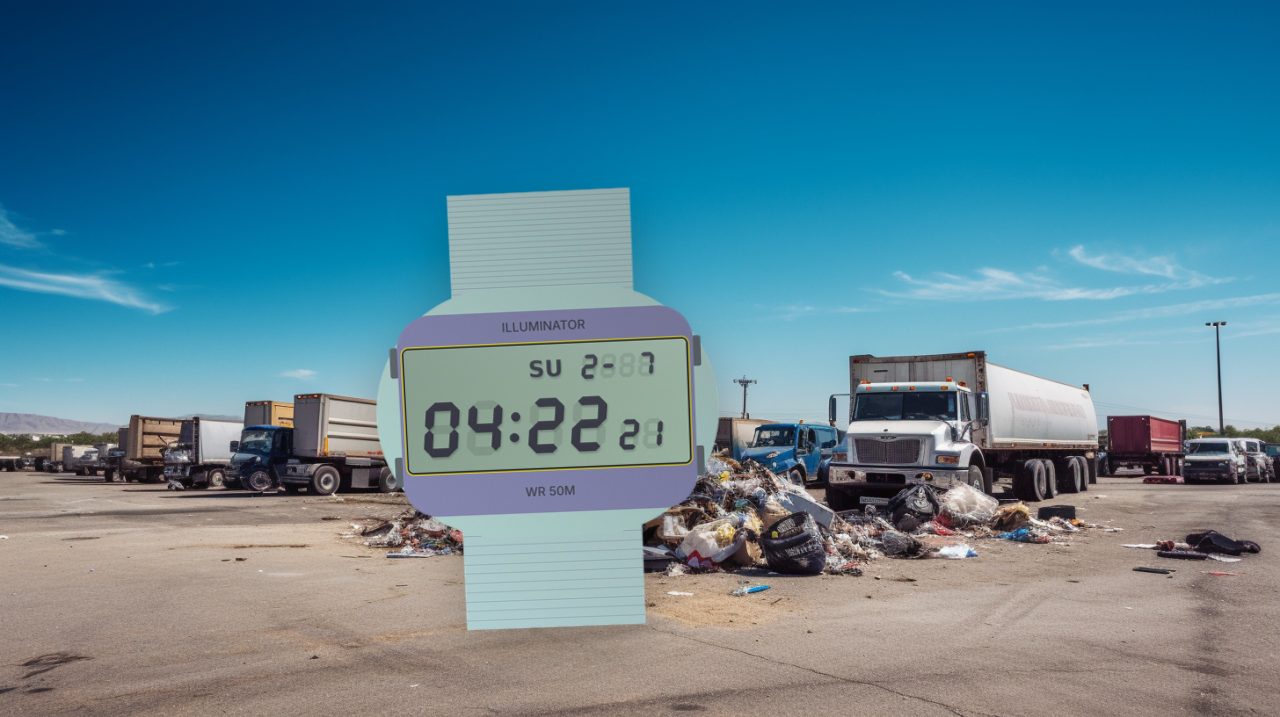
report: 4h22m21s
